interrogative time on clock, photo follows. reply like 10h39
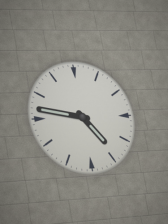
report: 4h47
